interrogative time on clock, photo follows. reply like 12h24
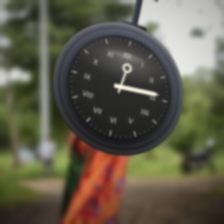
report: 12h14
